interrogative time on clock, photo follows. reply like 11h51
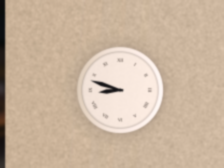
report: 8h48
